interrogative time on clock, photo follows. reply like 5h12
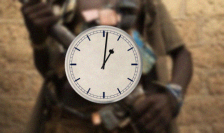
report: 1h01
